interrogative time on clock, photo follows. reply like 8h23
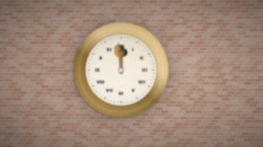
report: 11h59
